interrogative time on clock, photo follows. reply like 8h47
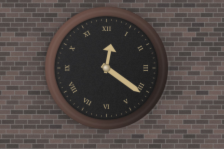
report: 12h21
